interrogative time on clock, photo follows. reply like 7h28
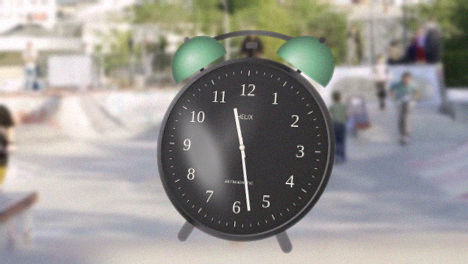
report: 11h28
